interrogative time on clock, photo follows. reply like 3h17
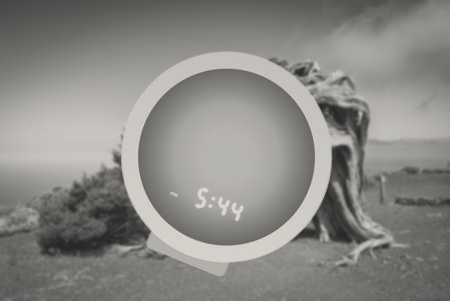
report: 5h44
